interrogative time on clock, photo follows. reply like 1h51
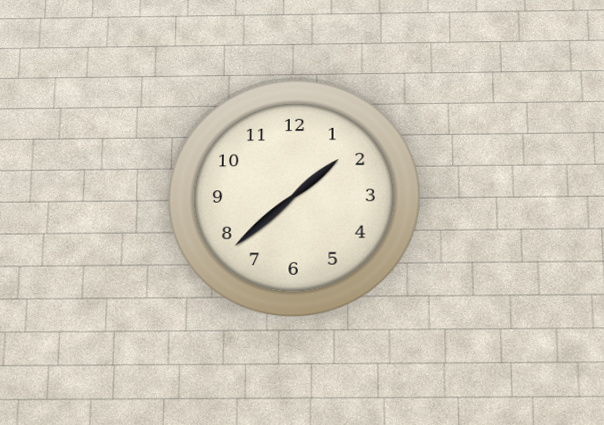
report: 1h38
